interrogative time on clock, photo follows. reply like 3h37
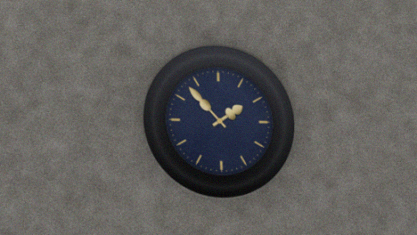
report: 1h53
